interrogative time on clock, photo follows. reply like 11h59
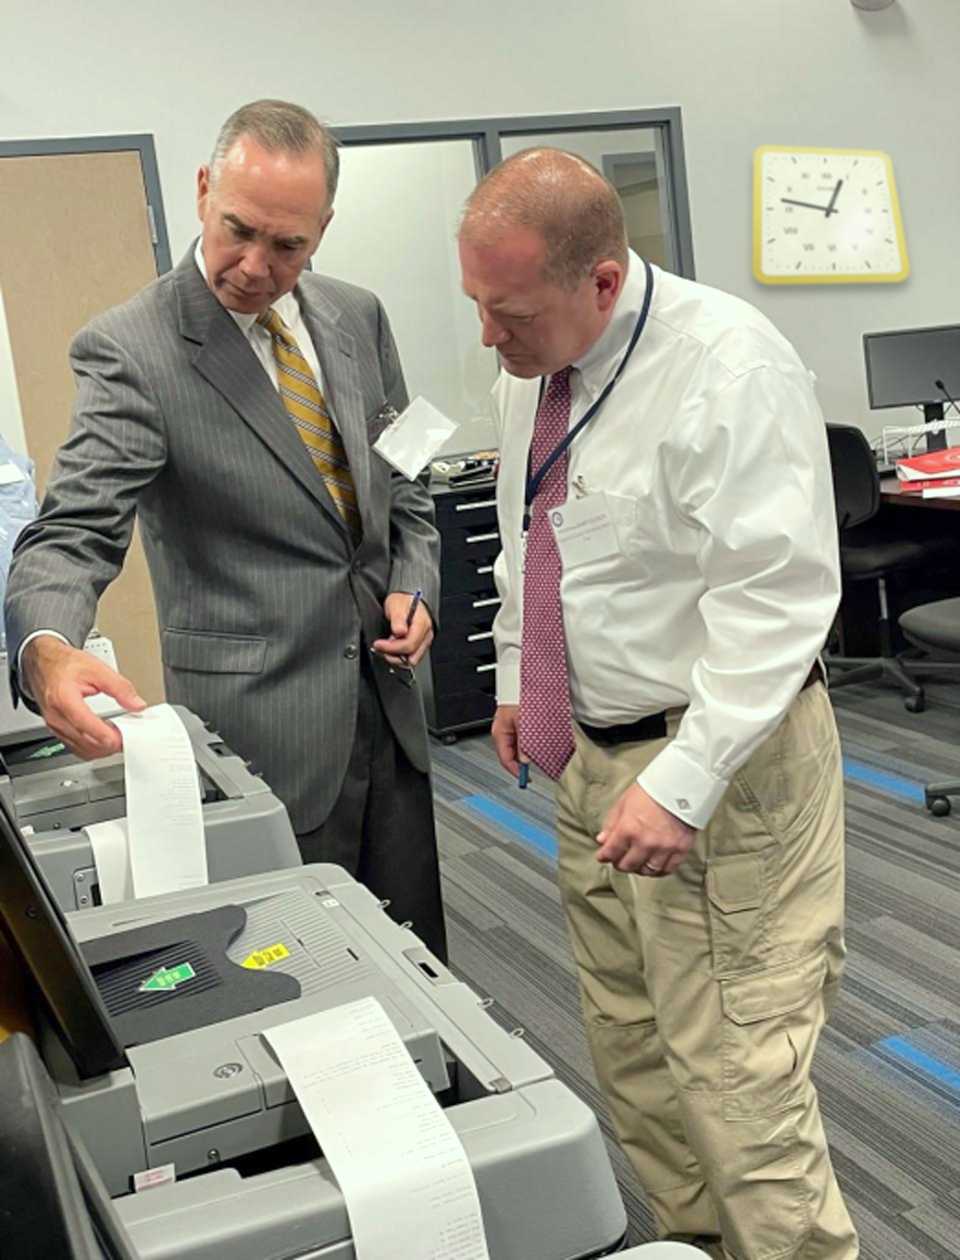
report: 12h47
